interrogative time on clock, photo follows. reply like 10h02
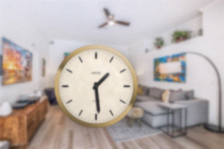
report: 1h29
